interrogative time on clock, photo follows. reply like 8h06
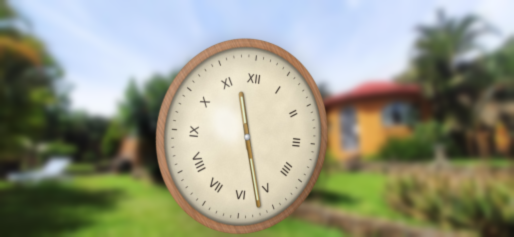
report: 11h27
